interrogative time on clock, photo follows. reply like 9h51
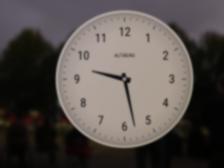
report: 9h28
